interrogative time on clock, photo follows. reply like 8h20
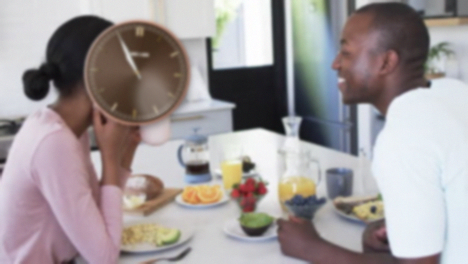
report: 10h55
